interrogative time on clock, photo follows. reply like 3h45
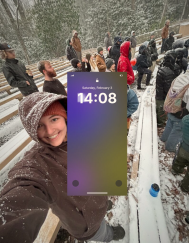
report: 14h08
